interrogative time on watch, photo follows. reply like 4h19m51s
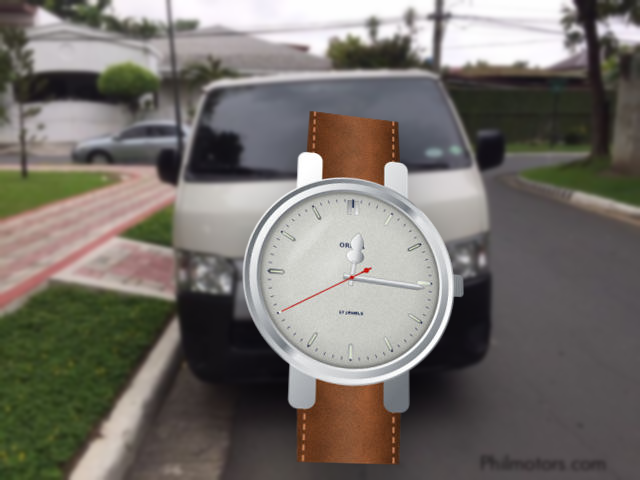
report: 12h15m40s
